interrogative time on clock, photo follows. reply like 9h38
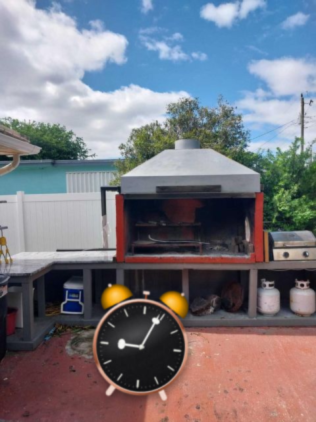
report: 9h04
